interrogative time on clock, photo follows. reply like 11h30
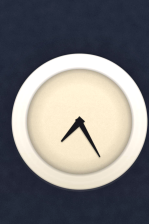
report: 7h25
